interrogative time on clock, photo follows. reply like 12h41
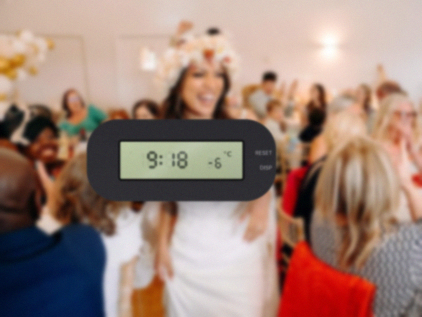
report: 9h18
